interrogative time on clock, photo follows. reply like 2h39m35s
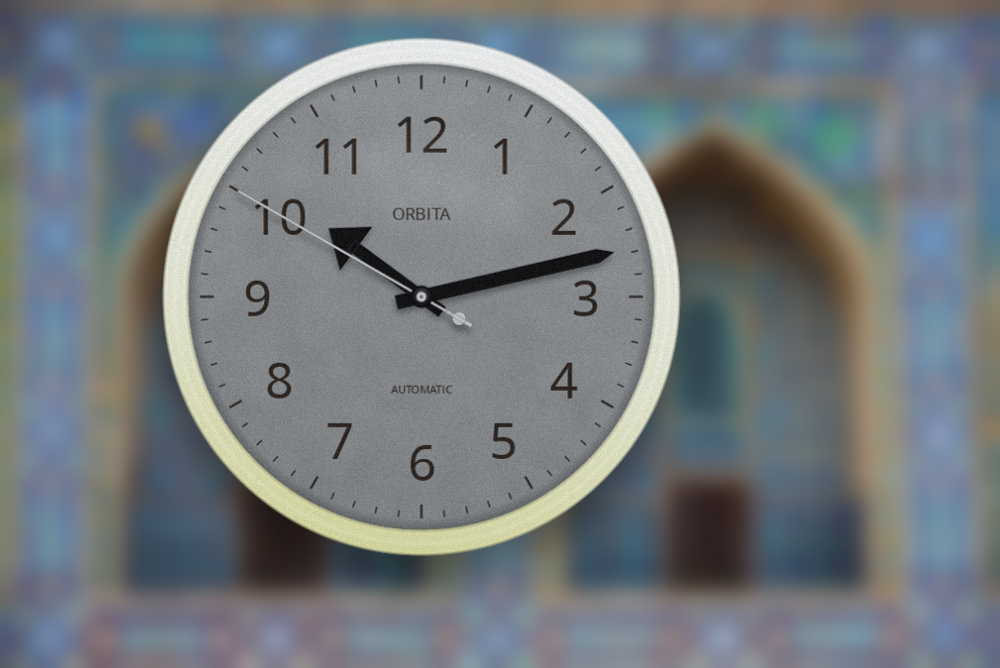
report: 10h12m50s
